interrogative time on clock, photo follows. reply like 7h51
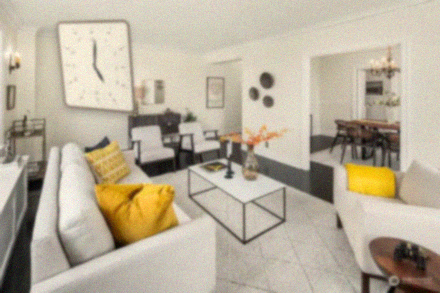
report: 5h01
